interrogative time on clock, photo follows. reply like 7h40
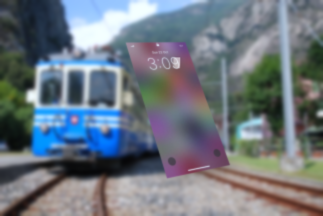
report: 3h09
